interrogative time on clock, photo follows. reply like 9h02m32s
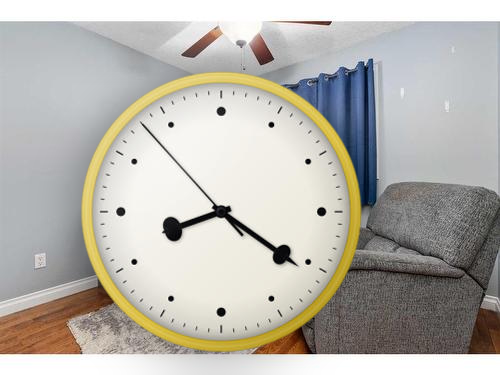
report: 8h20m53s
